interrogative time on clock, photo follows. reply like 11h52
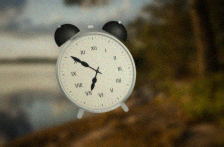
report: 6h51
